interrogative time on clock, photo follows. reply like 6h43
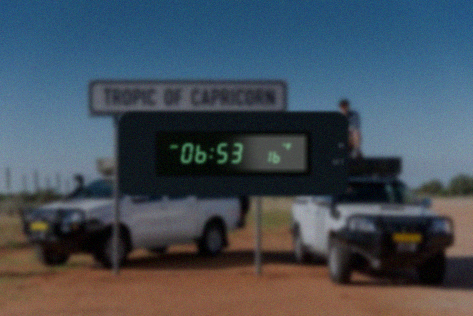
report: 6h53
